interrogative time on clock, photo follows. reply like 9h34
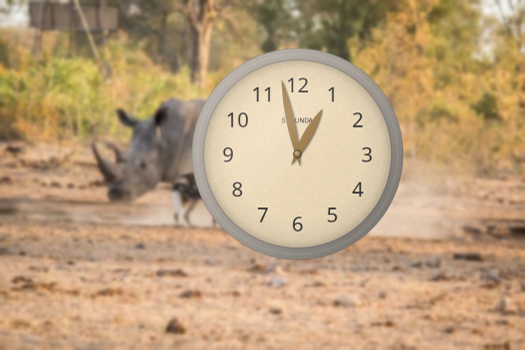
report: 12h58
